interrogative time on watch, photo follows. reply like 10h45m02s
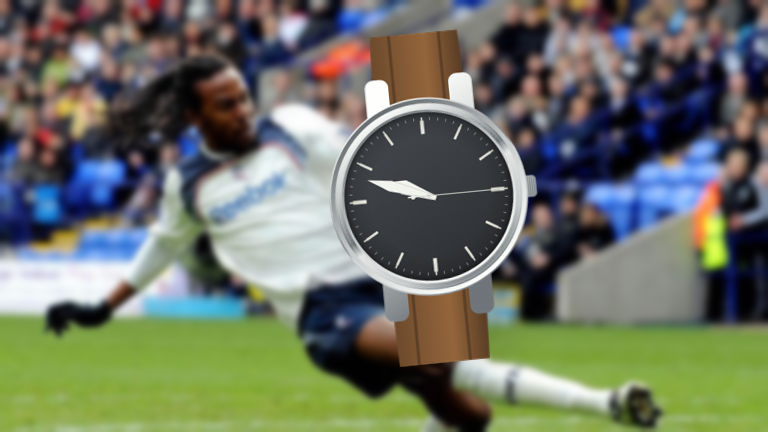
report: 9h48m15s
